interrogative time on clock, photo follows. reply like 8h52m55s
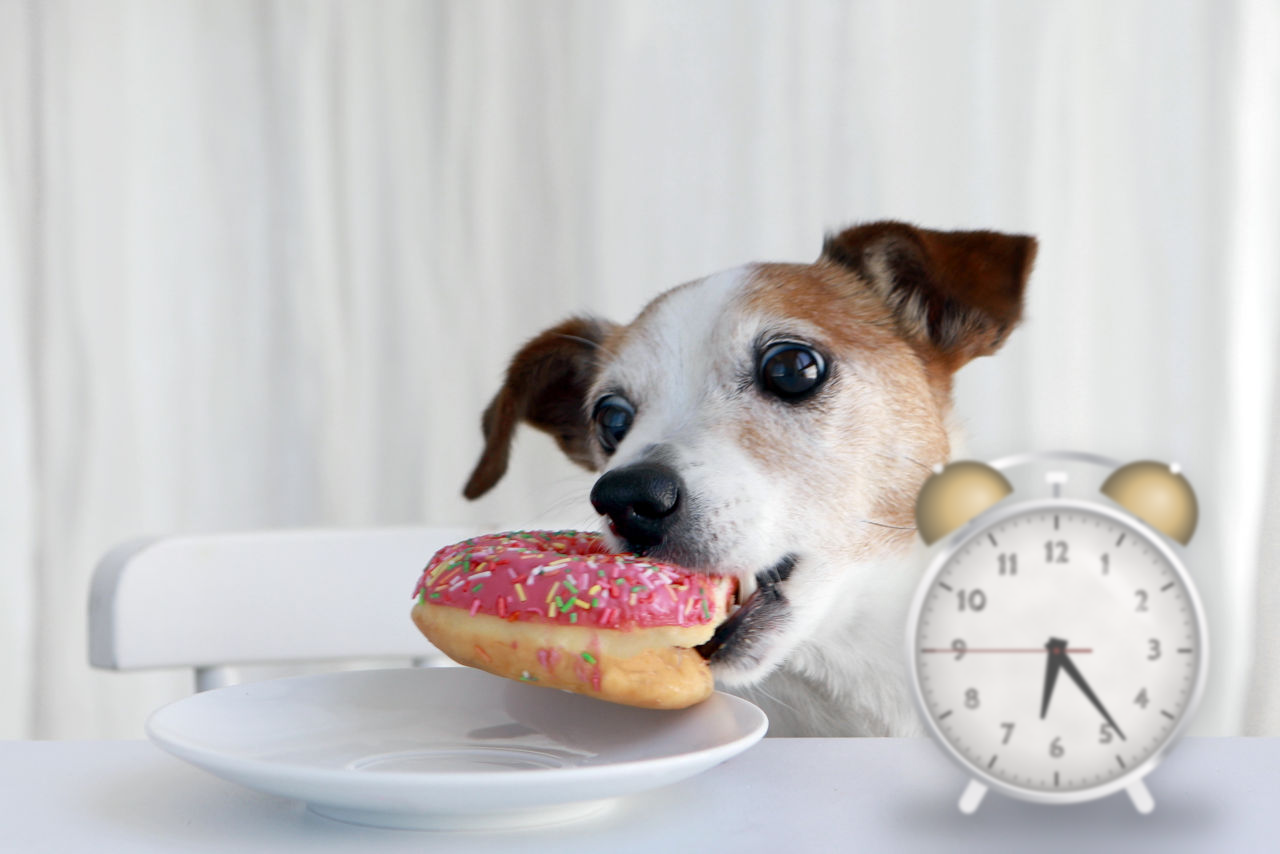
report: 6h23m45s
